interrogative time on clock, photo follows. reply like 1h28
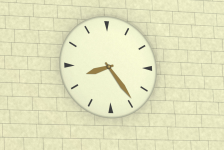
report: 8h24
